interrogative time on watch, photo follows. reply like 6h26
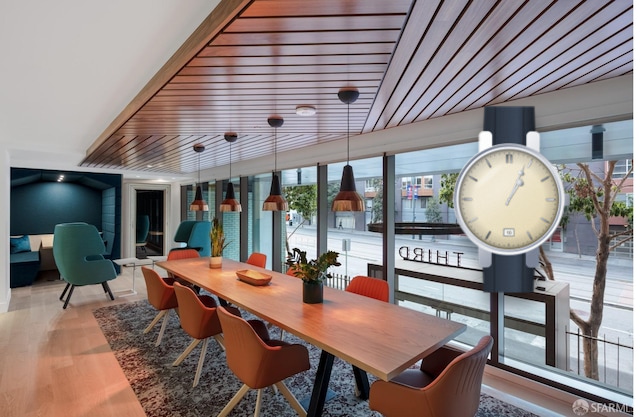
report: 1h04
